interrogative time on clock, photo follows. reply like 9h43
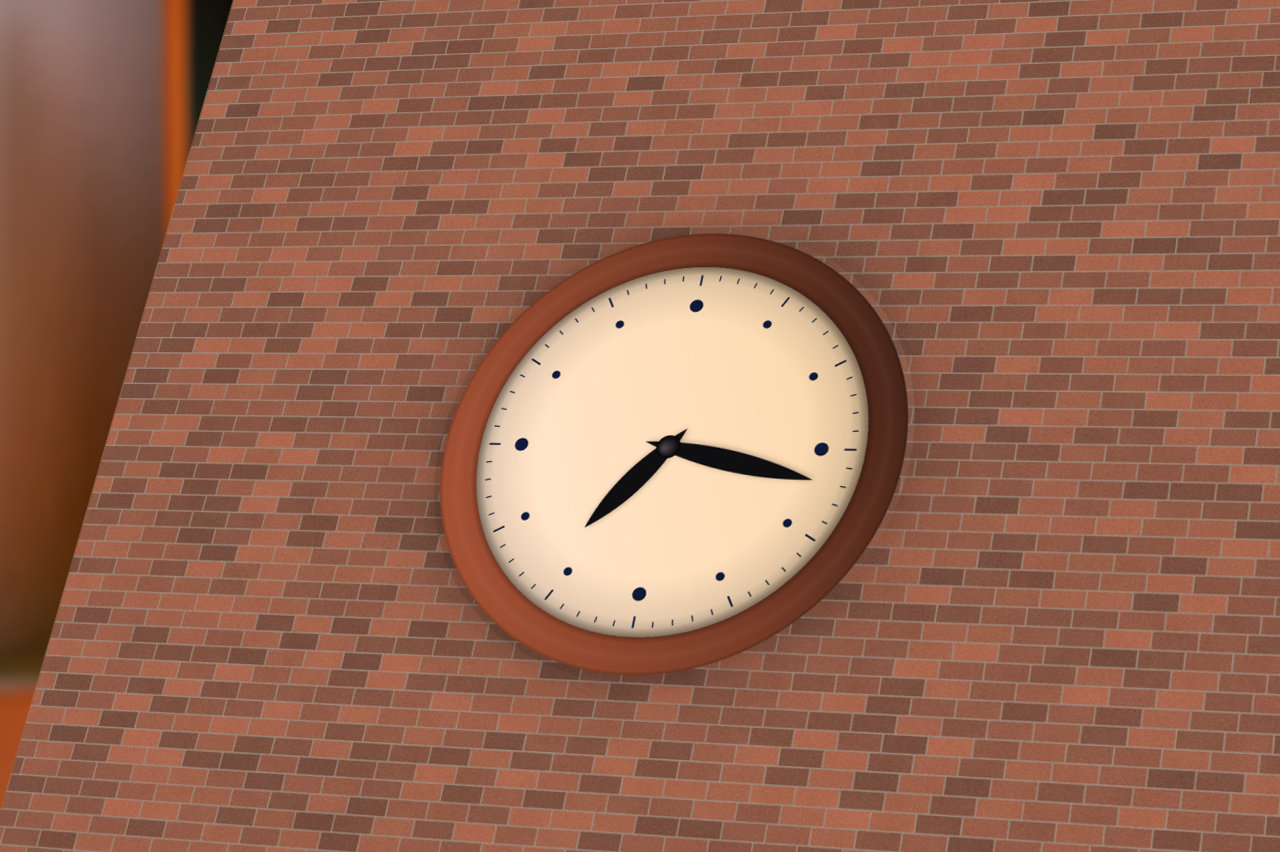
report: 7h17
